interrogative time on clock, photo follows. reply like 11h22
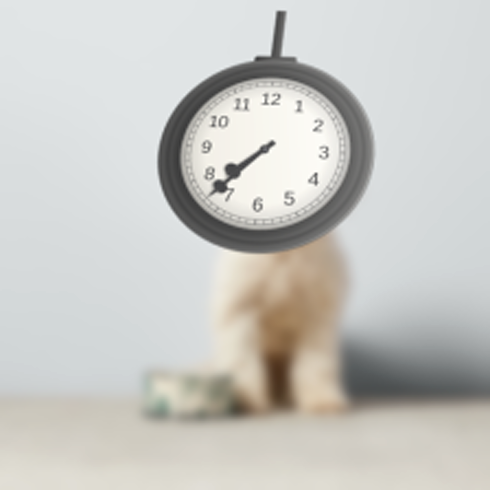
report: 7h37
